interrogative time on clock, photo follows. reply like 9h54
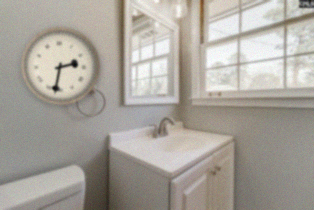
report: 2h32
